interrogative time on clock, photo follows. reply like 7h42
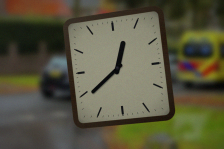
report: 12h39
